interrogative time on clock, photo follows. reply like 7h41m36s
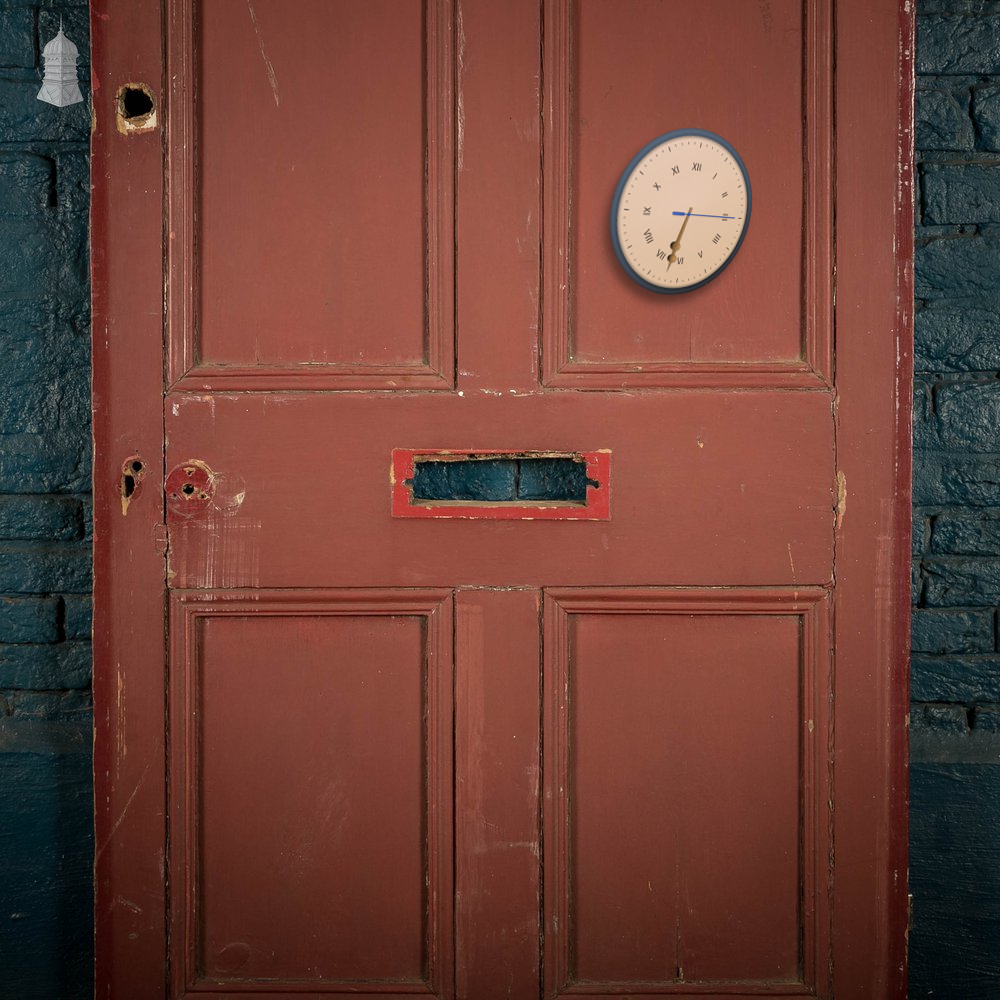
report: 6h32m15s
